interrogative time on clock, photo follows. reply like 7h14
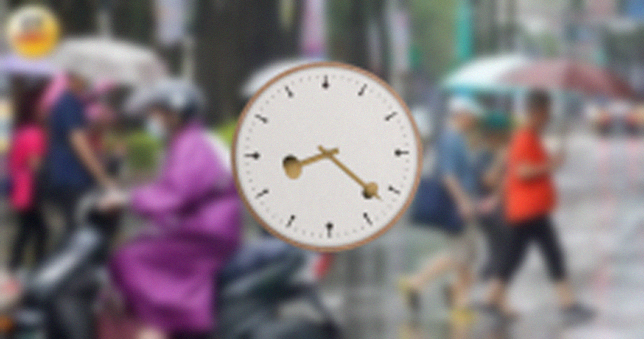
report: 8h22
